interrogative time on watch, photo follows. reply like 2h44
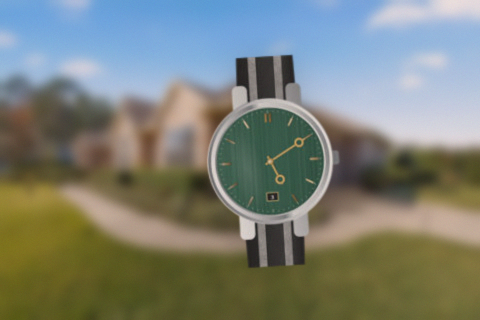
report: 5h10
